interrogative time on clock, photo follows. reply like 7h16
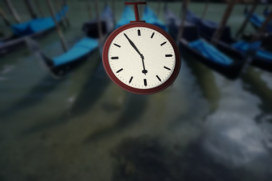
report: 5h55
